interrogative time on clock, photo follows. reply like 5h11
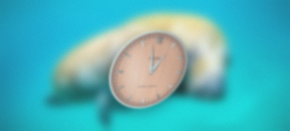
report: 12h58
